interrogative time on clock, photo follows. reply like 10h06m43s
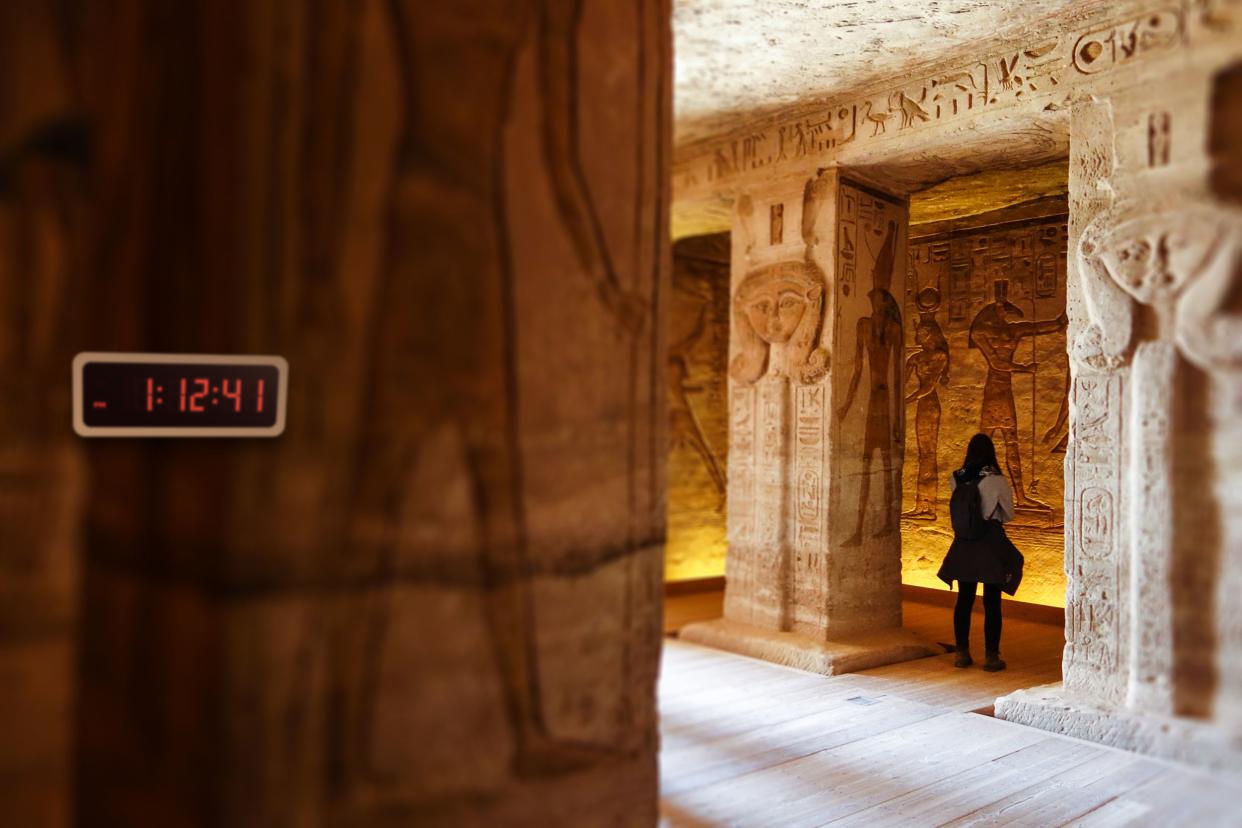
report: 1h12m41s
